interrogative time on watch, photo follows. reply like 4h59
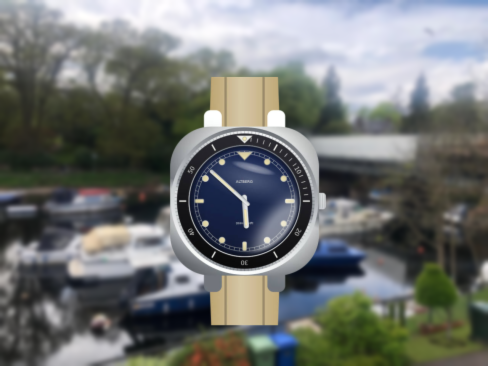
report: 5h52
